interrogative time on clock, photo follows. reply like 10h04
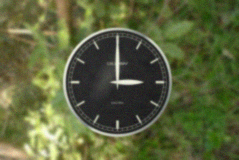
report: 3h00
